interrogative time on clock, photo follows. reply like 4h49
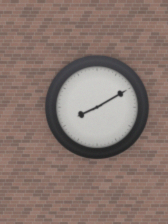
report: 8h10
